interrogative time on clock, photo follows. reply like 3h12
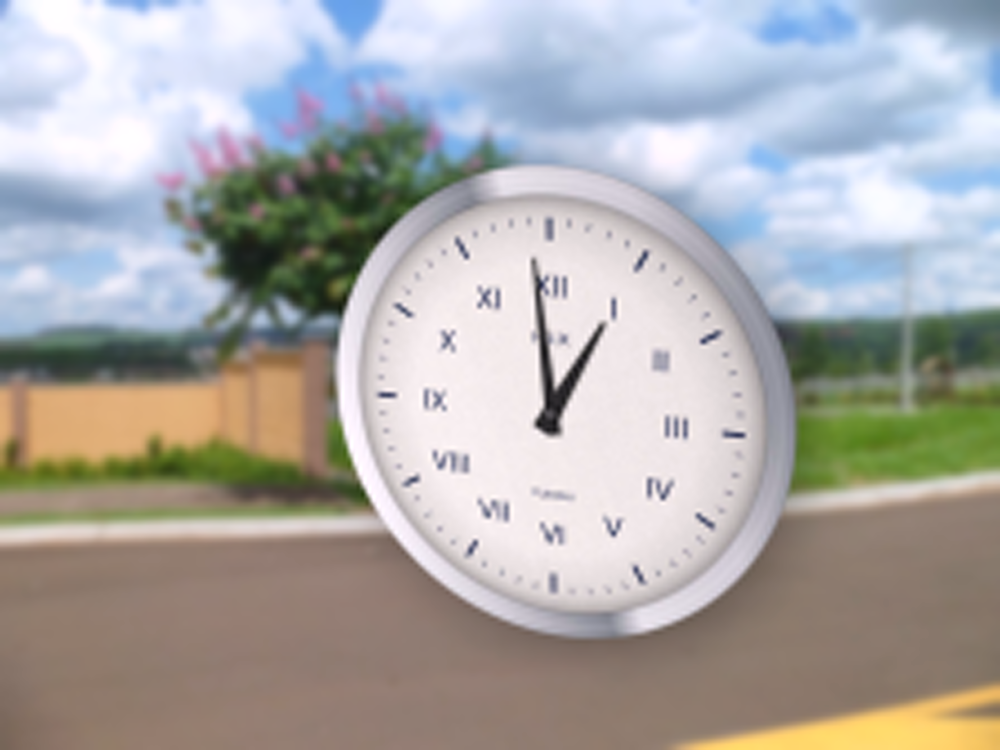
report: 12h59
